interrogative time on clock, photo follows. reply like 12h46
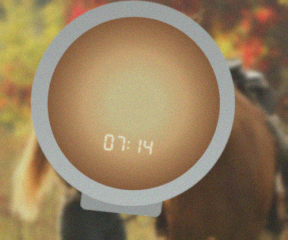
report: 7h14
